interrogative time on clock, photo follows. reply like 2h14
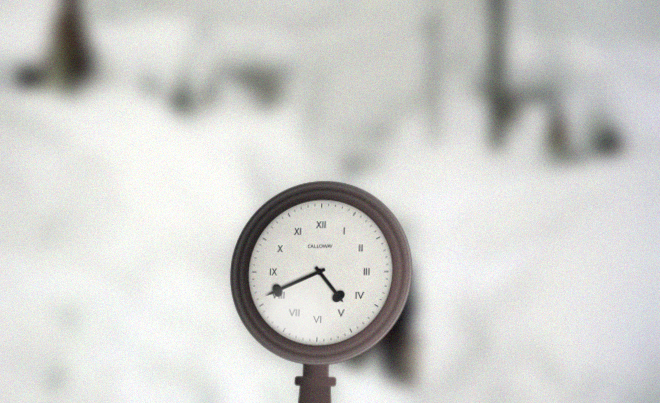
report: 4h41
